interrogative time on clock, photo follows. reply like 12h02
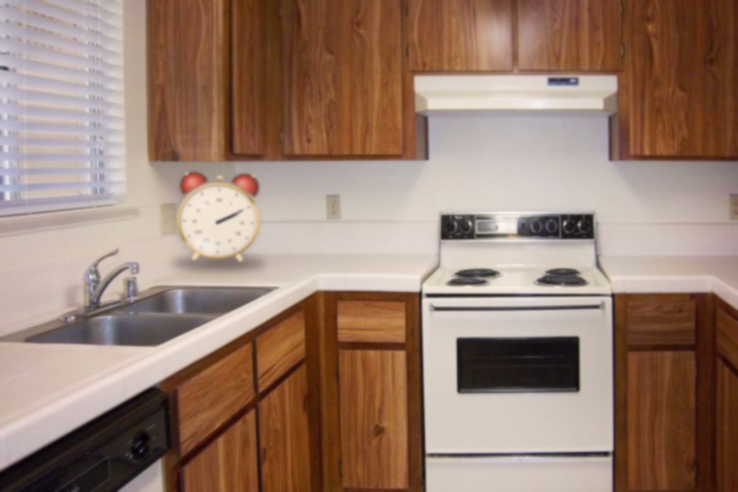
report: 2h10
